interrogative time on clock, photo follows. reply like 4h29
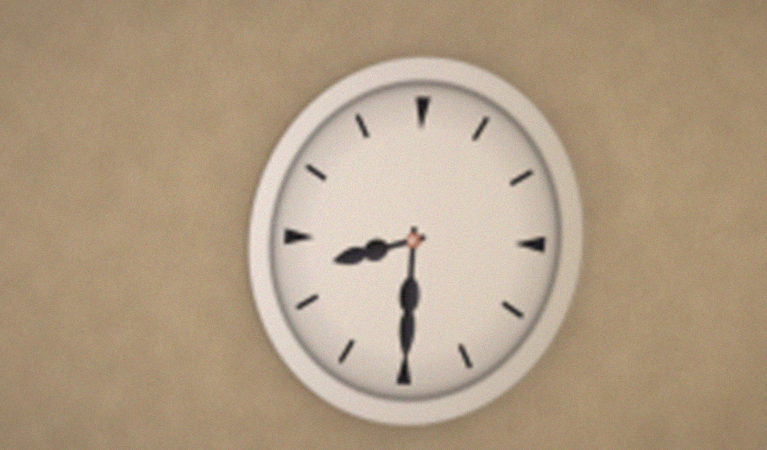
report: 8h30
